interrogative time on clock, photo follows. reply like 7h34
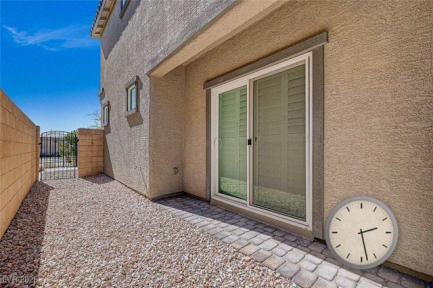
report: 2h28
